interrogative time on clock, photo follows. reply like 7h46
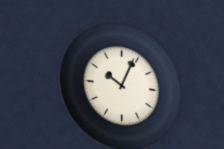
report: 10h04
